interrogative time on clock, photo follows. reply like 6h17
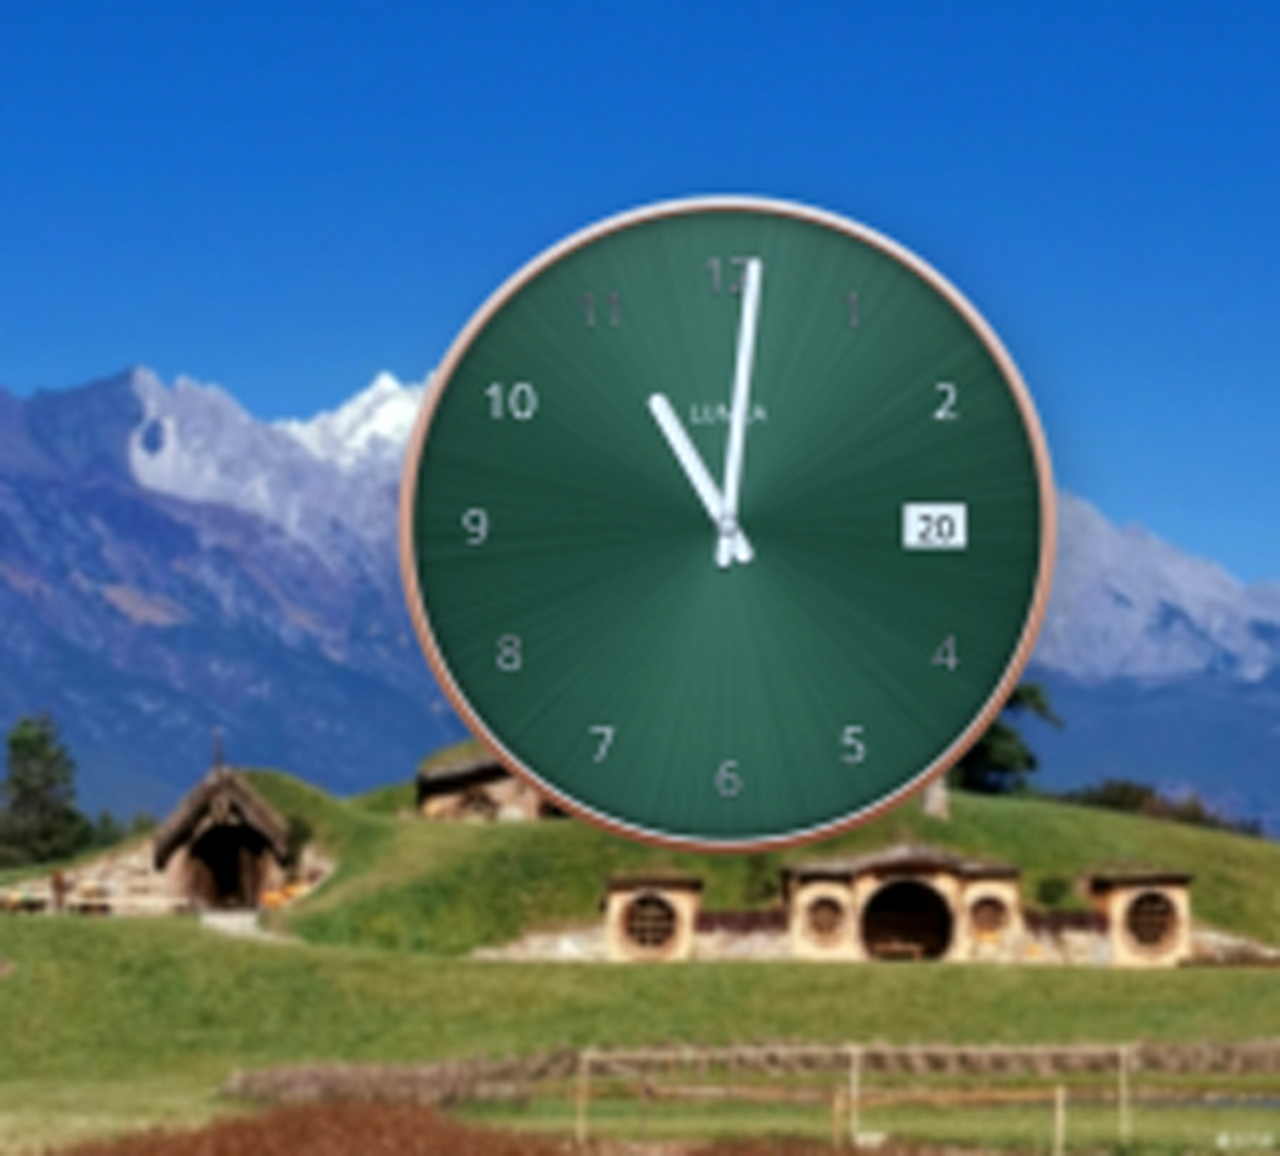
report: 11h01
